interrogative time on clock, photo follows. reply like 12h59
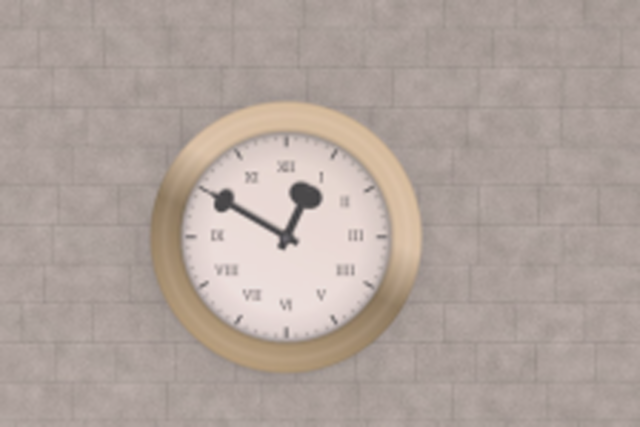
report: 12h50
